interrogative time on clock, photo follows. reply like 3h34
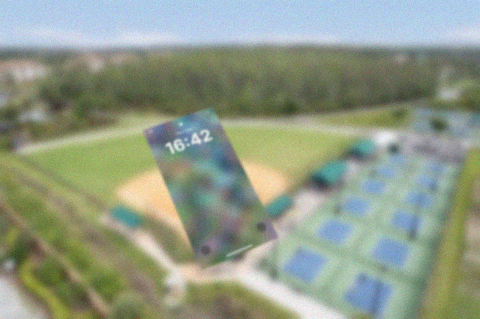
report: 16h42
